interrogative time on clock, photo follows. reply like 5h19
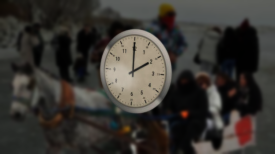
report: 2h00
